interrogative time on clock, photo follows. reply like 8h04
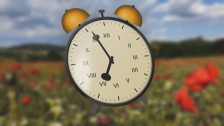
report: 6h56
